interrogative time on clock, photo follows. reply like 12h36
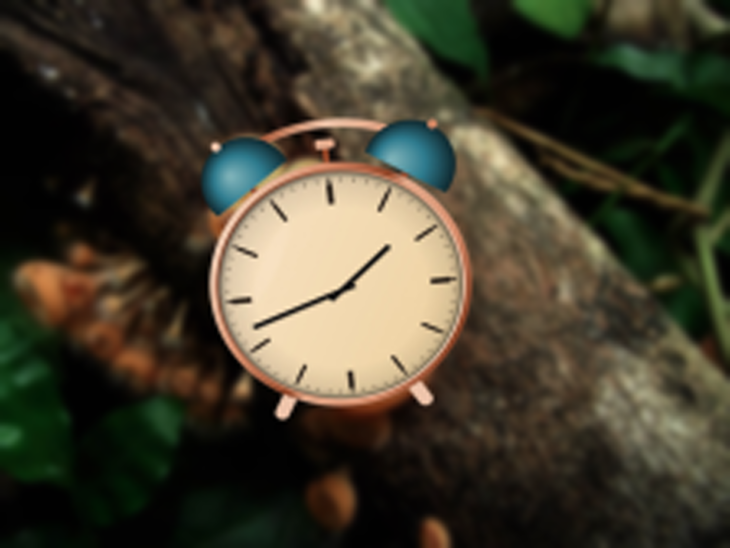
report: 1h42
